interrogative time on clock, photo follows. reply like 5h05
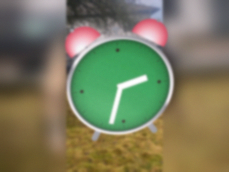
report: 2h33
